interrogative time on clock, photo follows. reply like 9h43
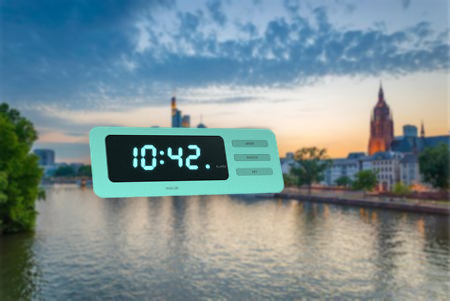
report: 10h42
